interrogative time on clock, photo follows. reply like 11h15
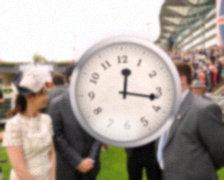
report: 12h17
